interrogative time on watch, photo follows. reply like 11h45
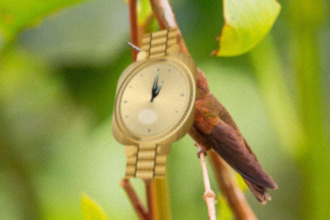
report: 1h01
